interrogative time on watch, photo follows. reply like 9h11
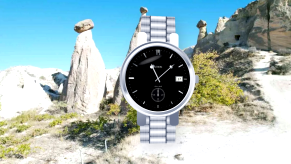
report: 11h08
